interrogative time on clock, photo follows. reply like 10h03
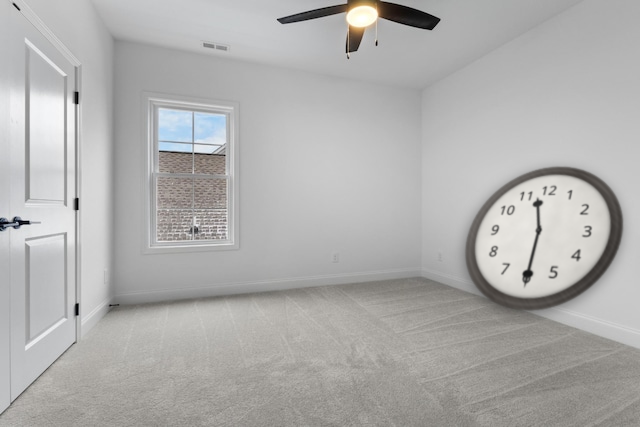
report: 11h30
